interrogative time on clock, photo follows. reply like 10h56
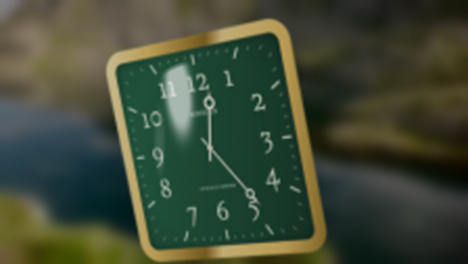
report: 12h24
